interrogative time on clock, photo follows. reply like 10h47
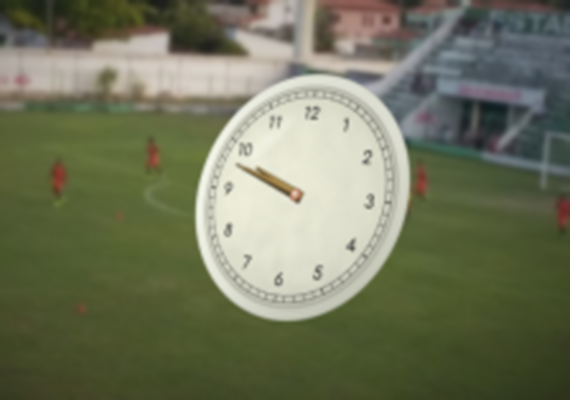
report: 9h48
